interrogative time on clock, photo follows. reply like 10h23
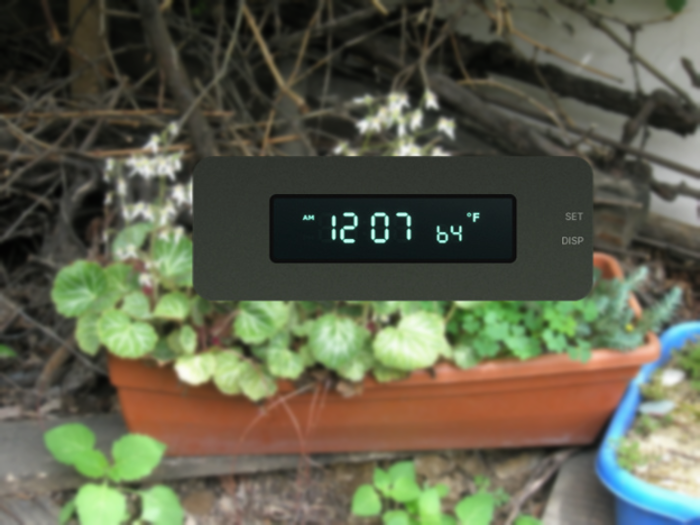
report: 12h07
